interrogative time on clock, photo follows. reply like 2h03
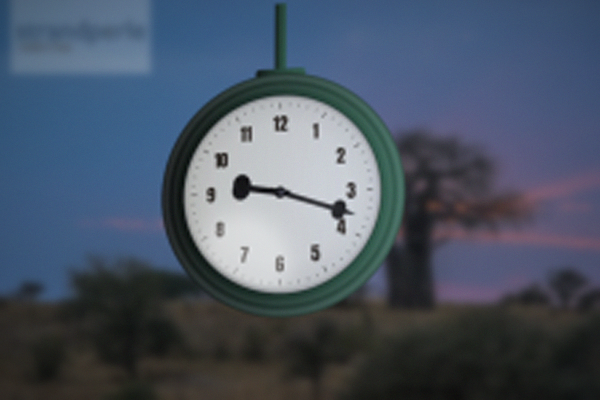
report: 9h18
